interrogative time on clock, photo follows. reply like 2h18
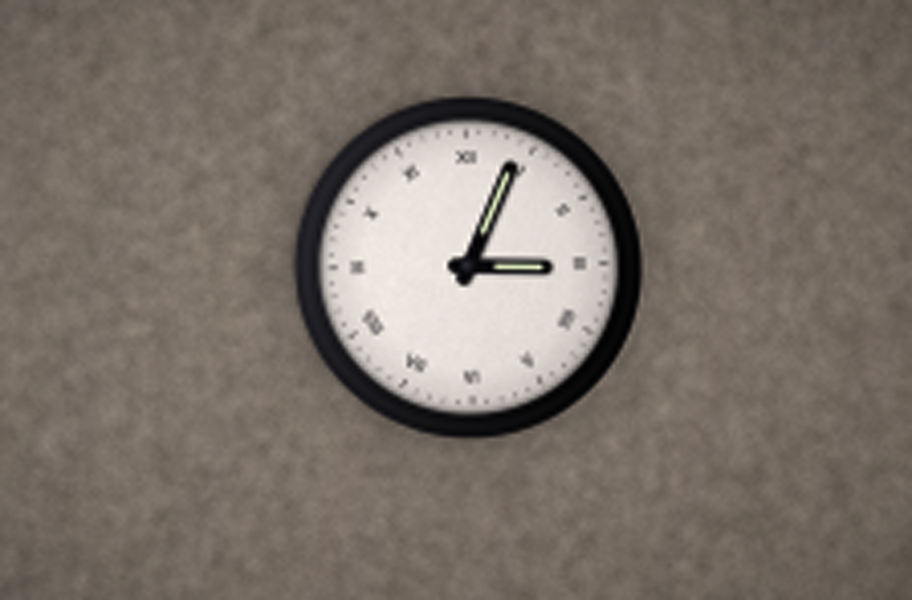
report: 3h04
